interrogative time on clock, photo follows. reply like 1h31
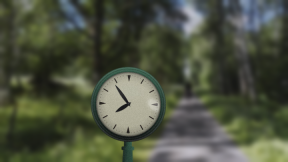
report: 7h54
